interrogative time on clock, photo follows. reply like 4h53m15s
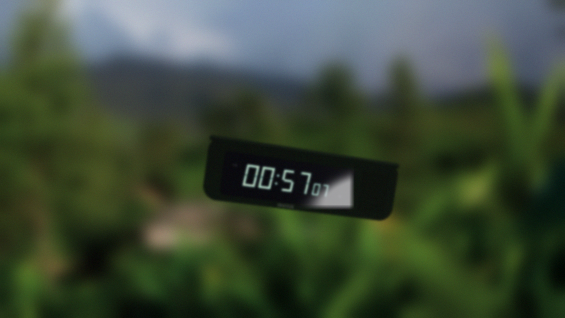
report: 0h57m07s
